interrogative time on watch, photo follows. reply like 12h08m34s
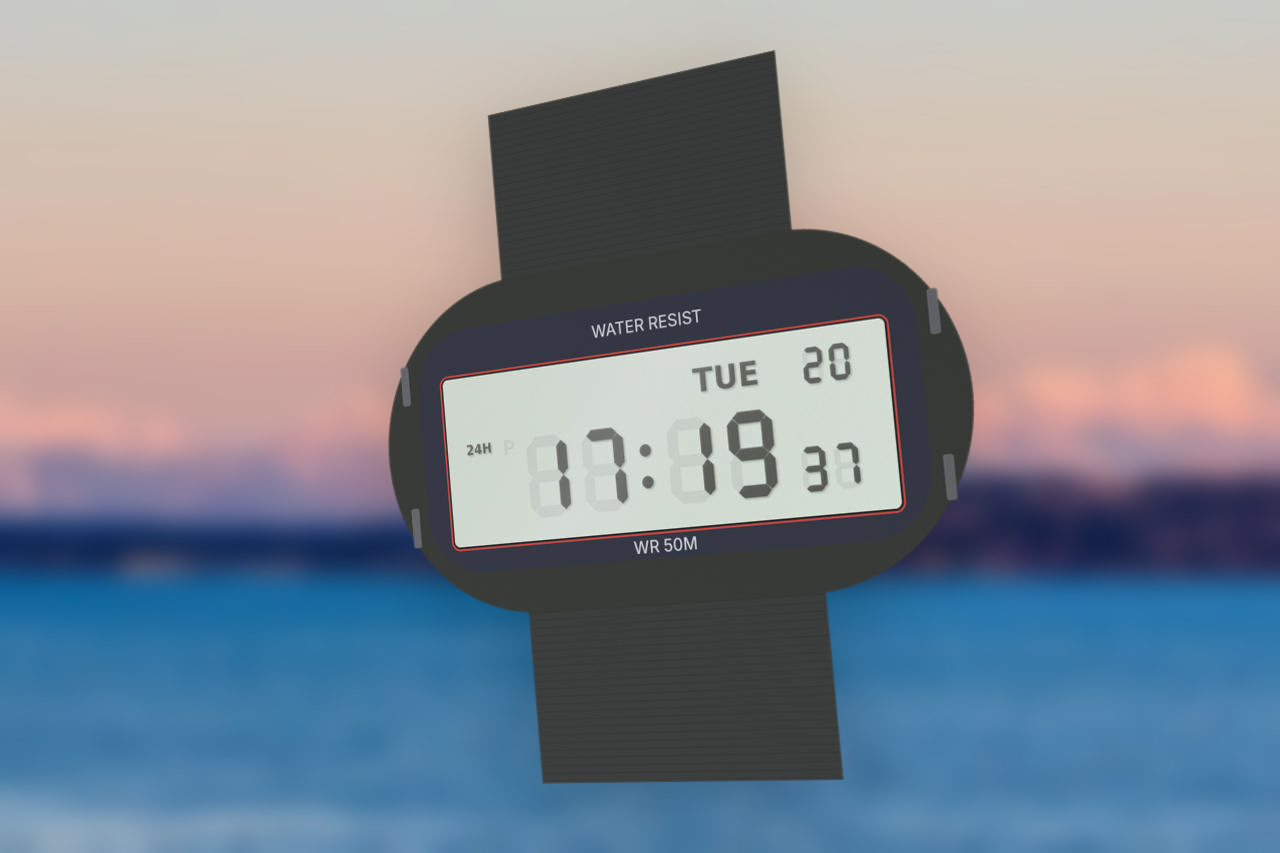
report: 17h19m37s
